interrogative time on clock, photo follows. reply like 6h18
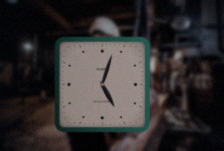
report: 5h03
